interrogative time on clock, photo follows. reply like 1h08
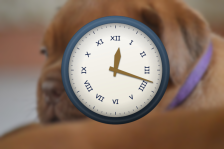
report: 12h18
